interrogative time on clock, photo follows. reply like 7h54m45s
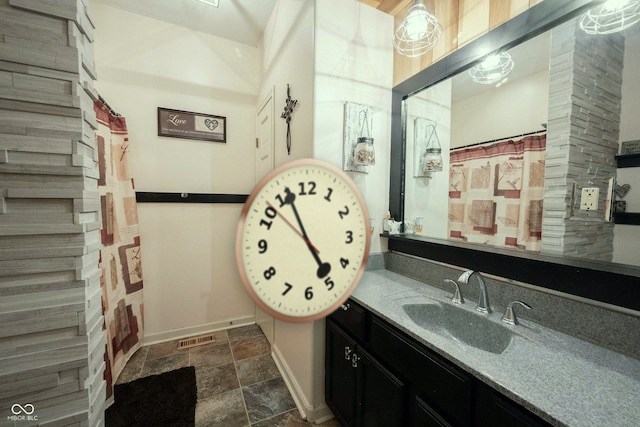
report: 4h55m52s
